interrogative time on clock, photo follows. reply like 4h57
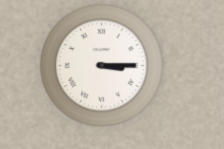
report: 3h15
